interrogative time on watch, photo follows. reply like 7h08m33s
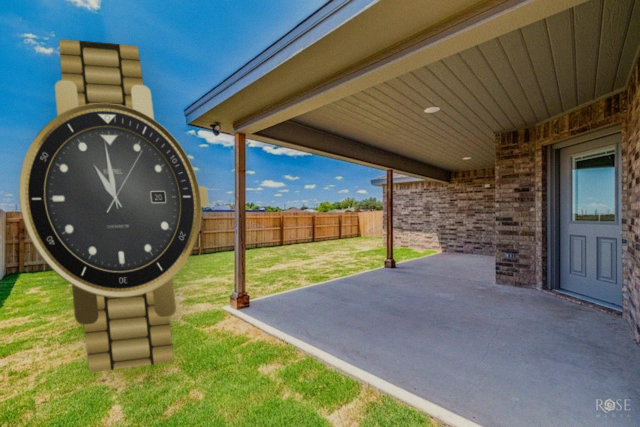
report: 10h59m06s
